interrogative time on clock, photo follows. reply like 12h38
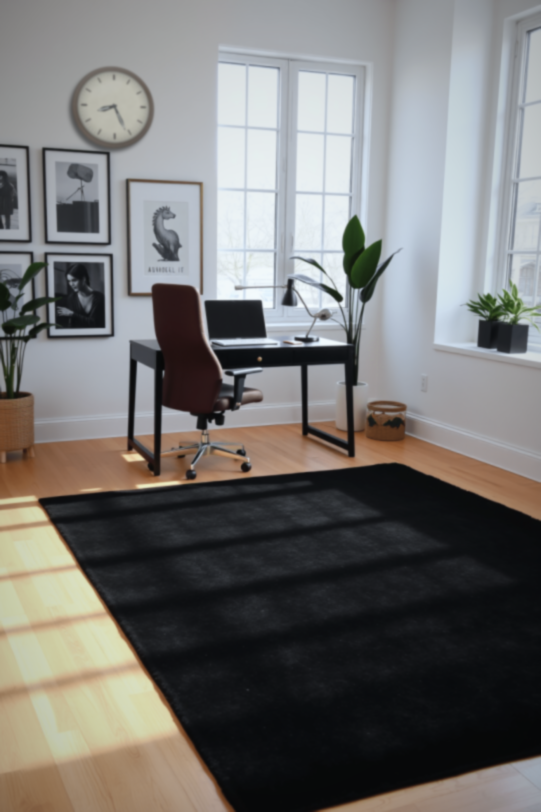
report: 8h26
